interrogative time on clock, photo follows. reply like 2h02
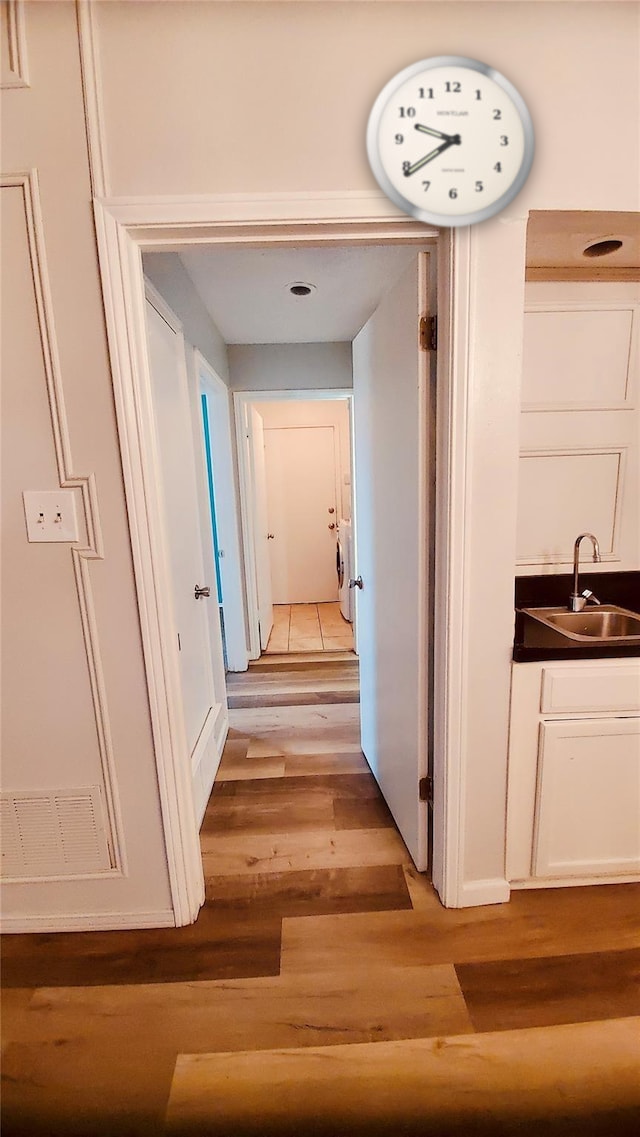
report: 9h39
